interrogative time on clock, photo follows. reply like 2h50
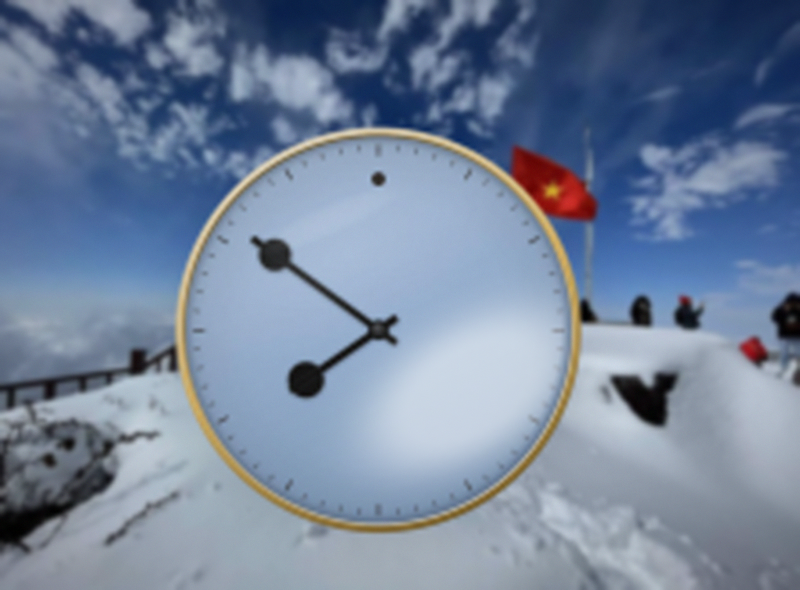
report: 7h51
